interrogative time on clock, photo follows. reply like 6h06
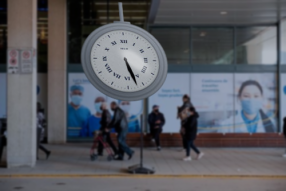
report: 5h27
